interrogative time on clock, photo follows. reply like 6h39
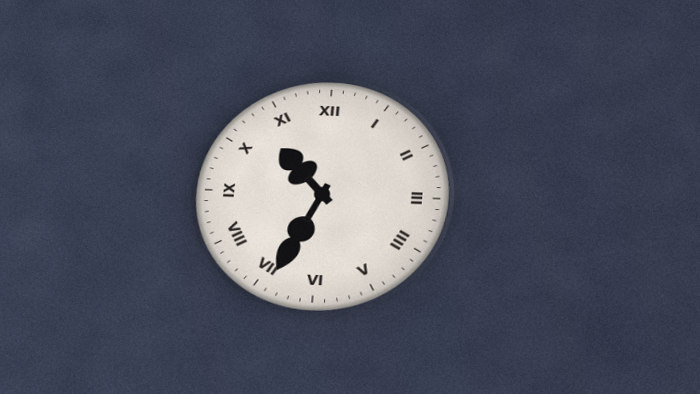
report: 10h34
